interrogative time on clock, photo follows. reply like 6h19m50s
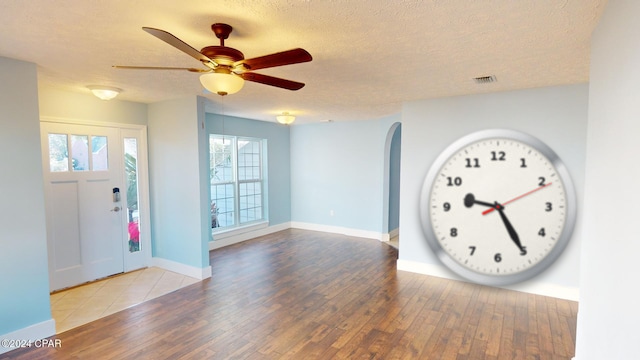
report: 9h25m11s
